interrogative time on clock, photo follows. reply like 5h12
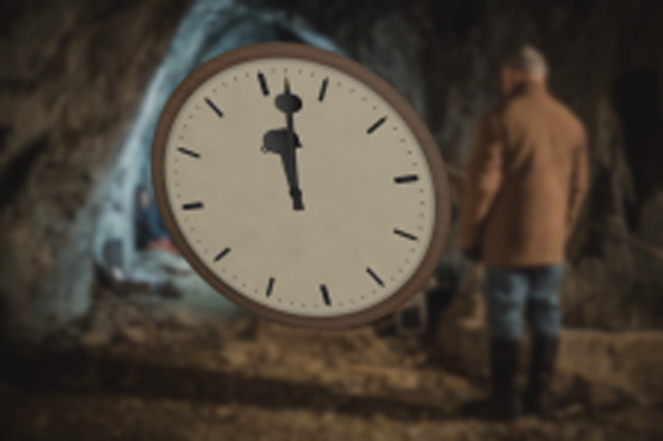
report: 12h02
